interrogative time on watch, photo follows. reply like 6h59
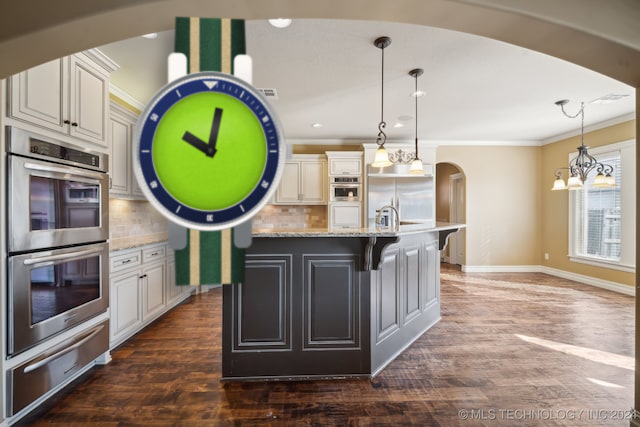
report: 10h02
